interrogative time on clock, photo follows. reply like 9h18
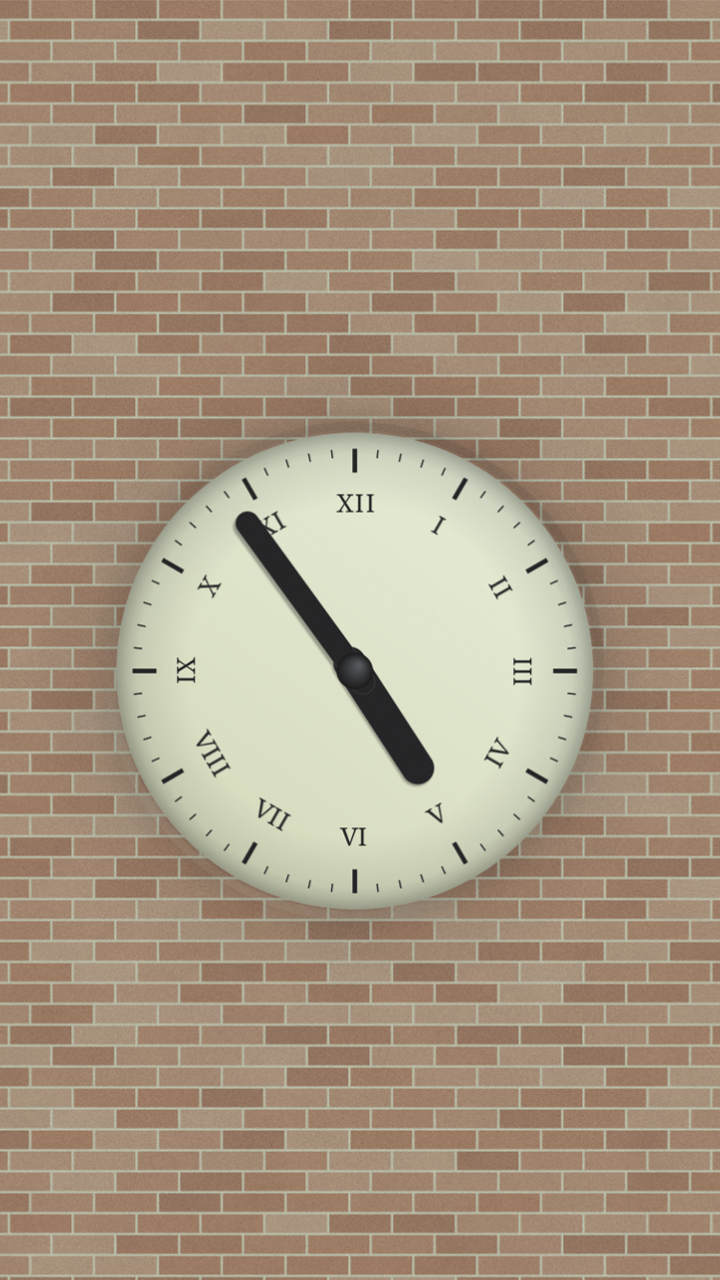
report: 4h54
